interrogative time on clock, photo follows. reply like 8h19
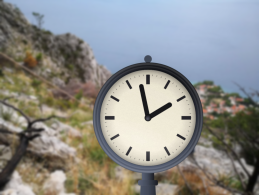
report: 1h58
